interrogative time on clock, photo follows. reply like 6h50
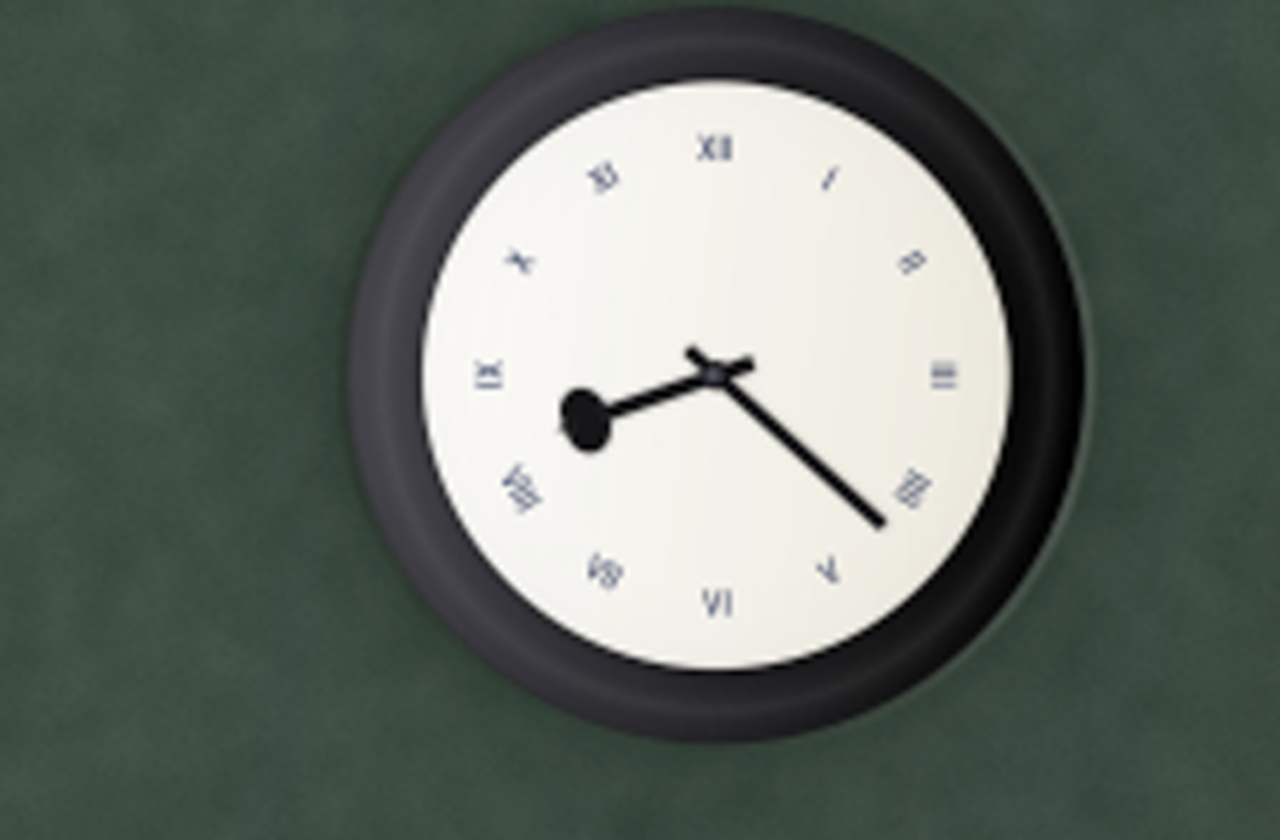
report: 8h22
